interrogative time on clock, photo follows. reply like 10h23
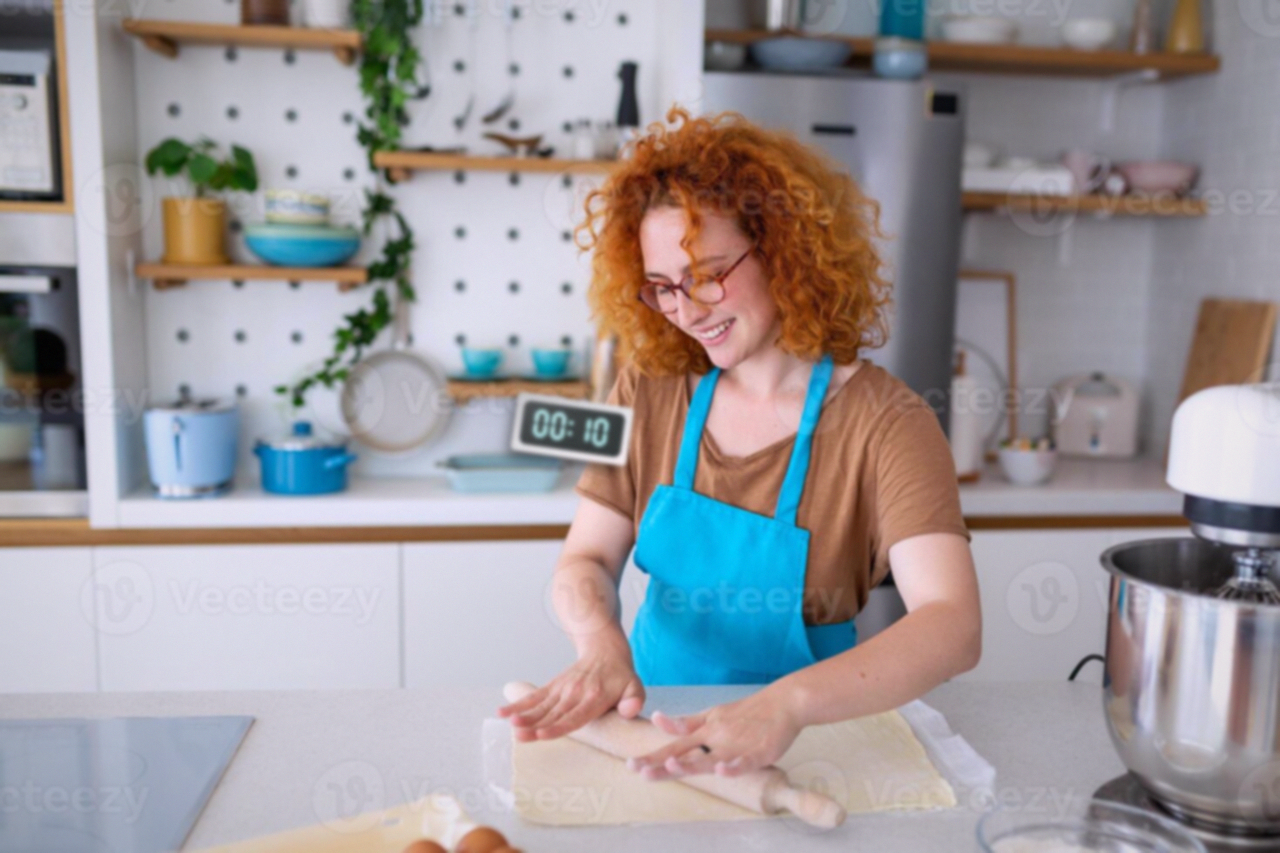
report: 0h10
